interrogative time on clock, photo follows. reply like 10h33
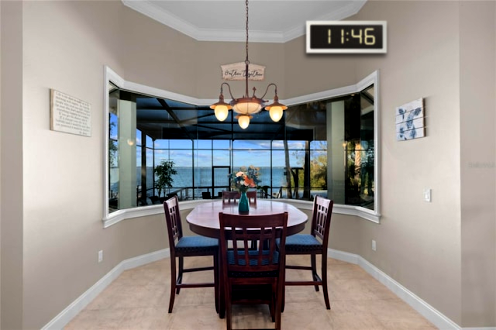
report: 11h46
